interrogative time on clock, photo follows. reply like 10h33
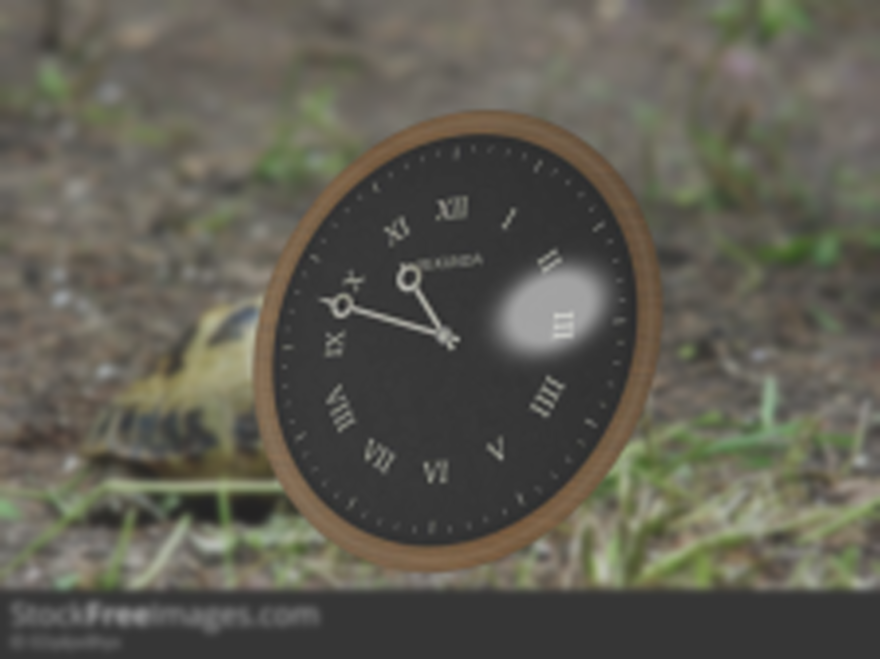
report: 10h48
